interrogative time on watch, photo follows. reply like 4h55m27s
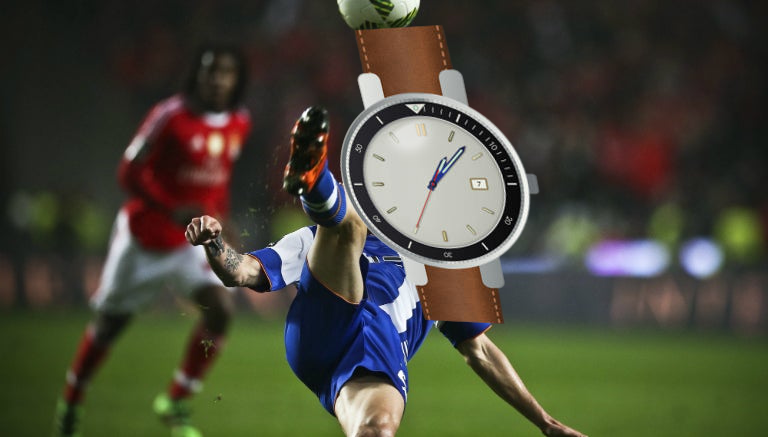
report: 1h07m35s
